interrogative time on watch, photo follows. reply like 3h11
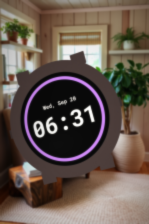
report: 6h31
